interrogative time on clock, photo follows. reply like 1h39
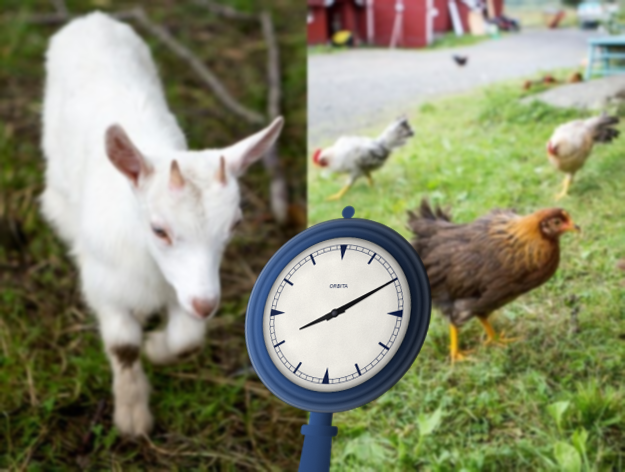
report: 8h10
